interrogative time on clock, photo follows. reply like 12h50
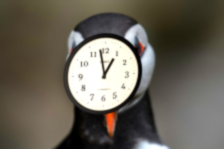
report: 12h58
